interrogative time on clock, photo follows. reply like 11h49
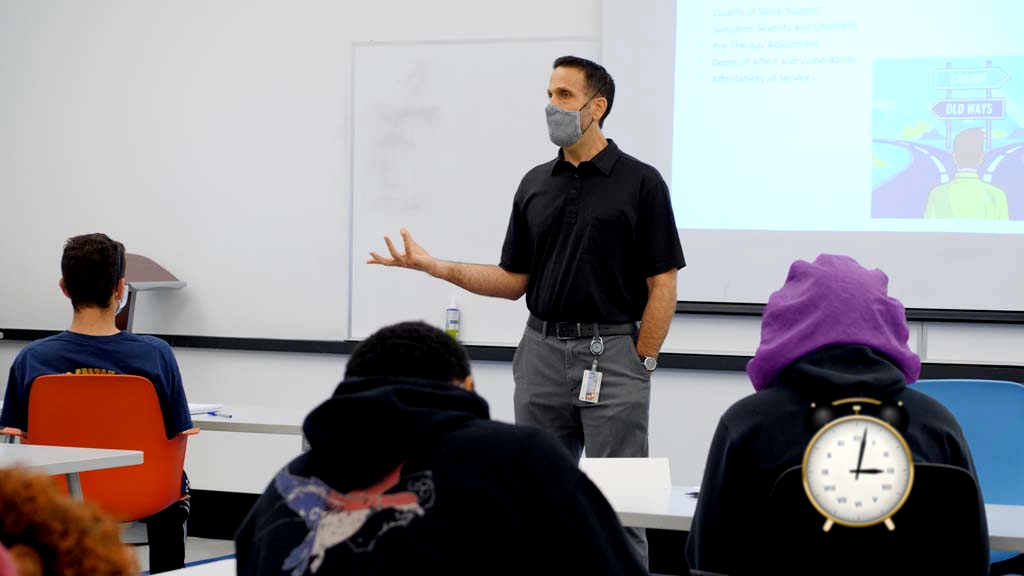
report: 3h02
